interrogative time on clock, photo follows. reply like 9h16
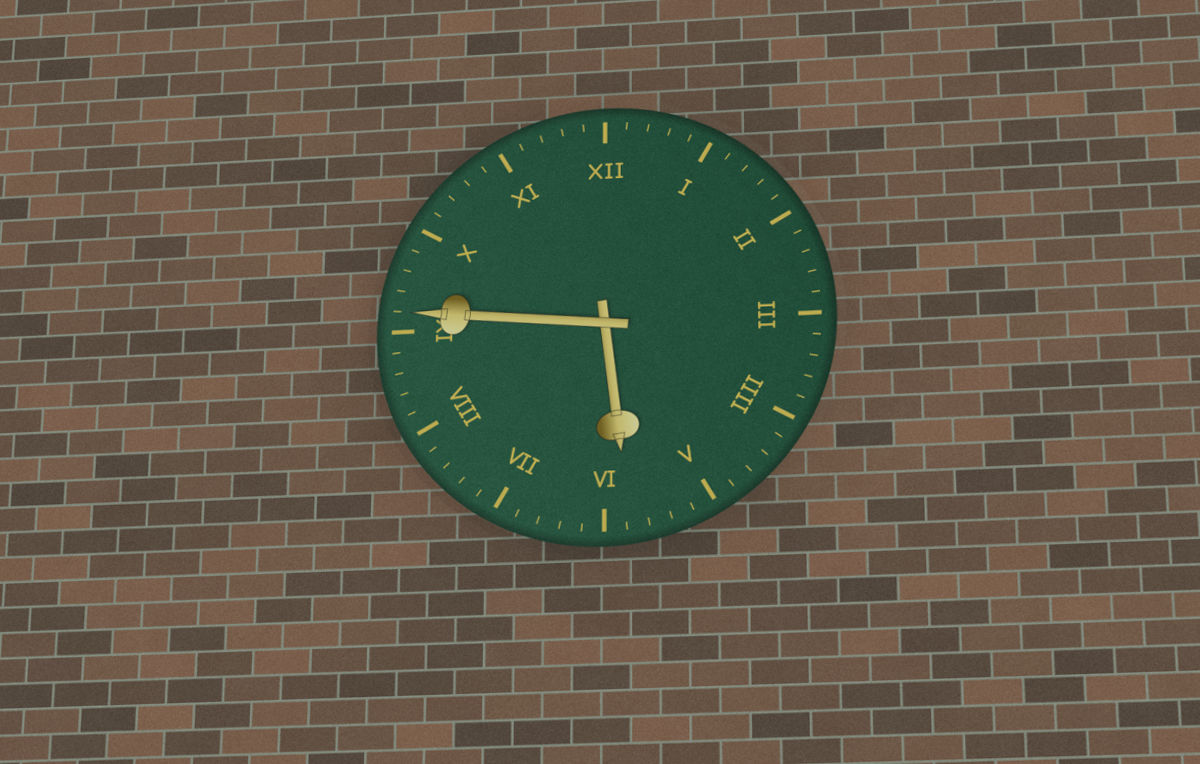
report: 5h46
